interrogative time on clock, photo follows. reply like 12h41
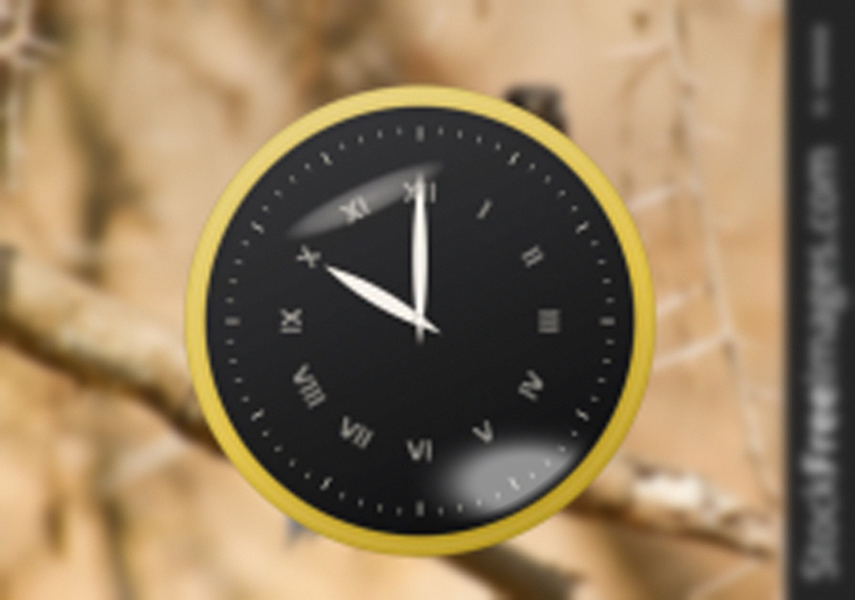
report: 10h00
